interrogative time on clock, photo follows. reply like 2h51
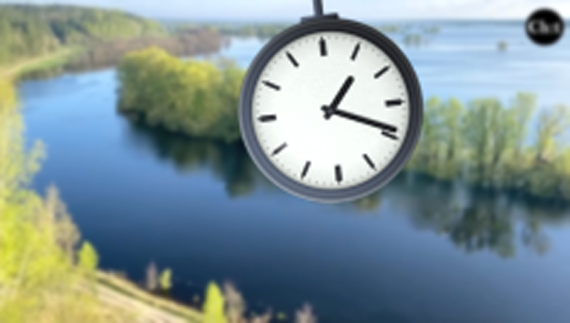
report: 1h19
